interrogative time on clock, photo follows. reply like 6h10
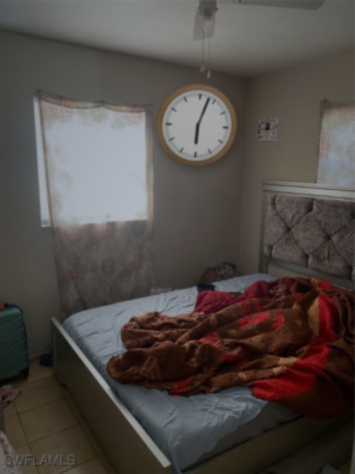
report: 6h03
